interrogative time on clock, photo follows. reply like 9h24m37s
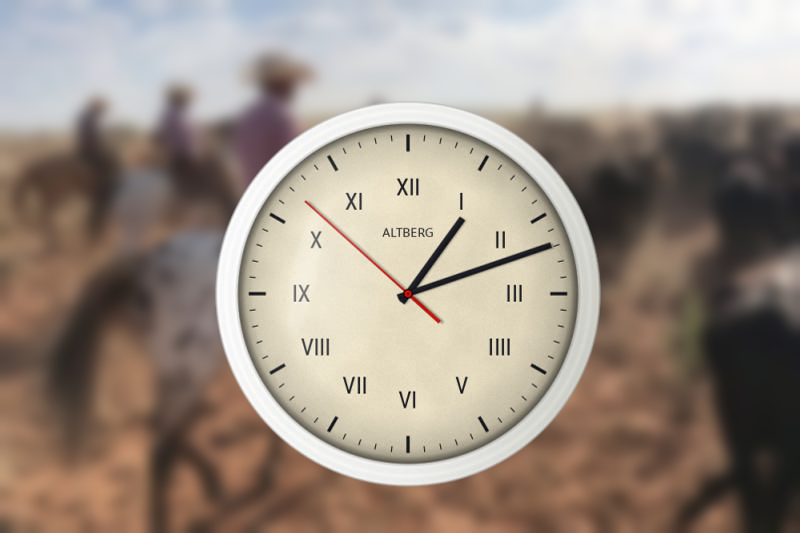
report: 1h11m52s
